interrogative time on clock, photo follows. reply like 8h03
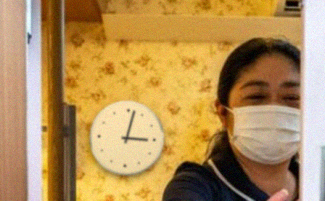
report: 3h02
